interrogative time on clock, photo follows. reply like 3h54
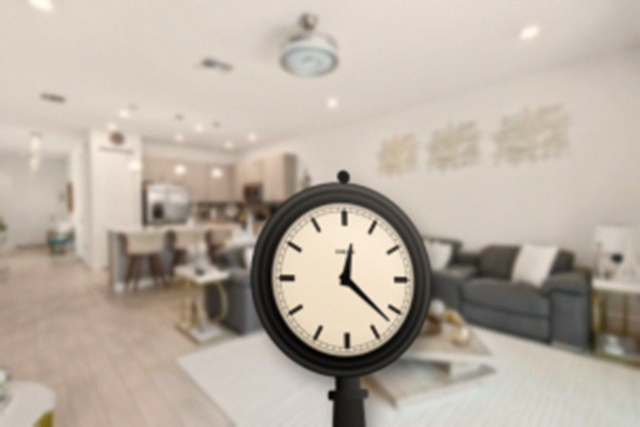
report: 12h22
